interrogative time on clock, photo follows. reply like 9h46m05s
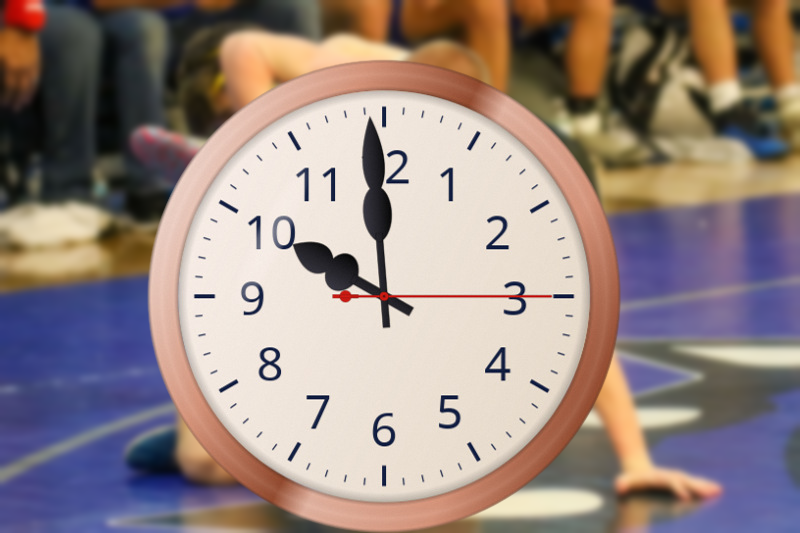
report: 9h59m15s
